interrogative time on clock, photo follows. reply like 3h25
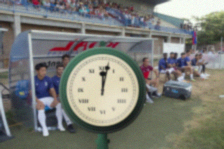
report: 12h02
